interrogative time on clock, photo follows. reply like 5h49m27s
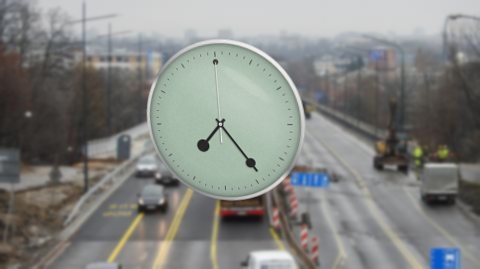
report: 7h24m00s
